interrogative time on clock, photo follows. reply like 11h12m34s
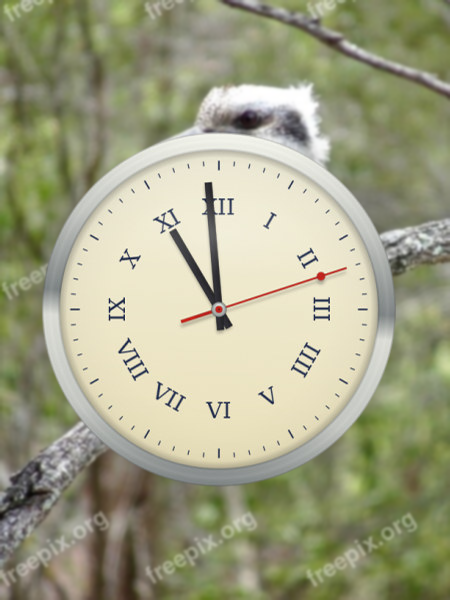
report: 10h59m12s
